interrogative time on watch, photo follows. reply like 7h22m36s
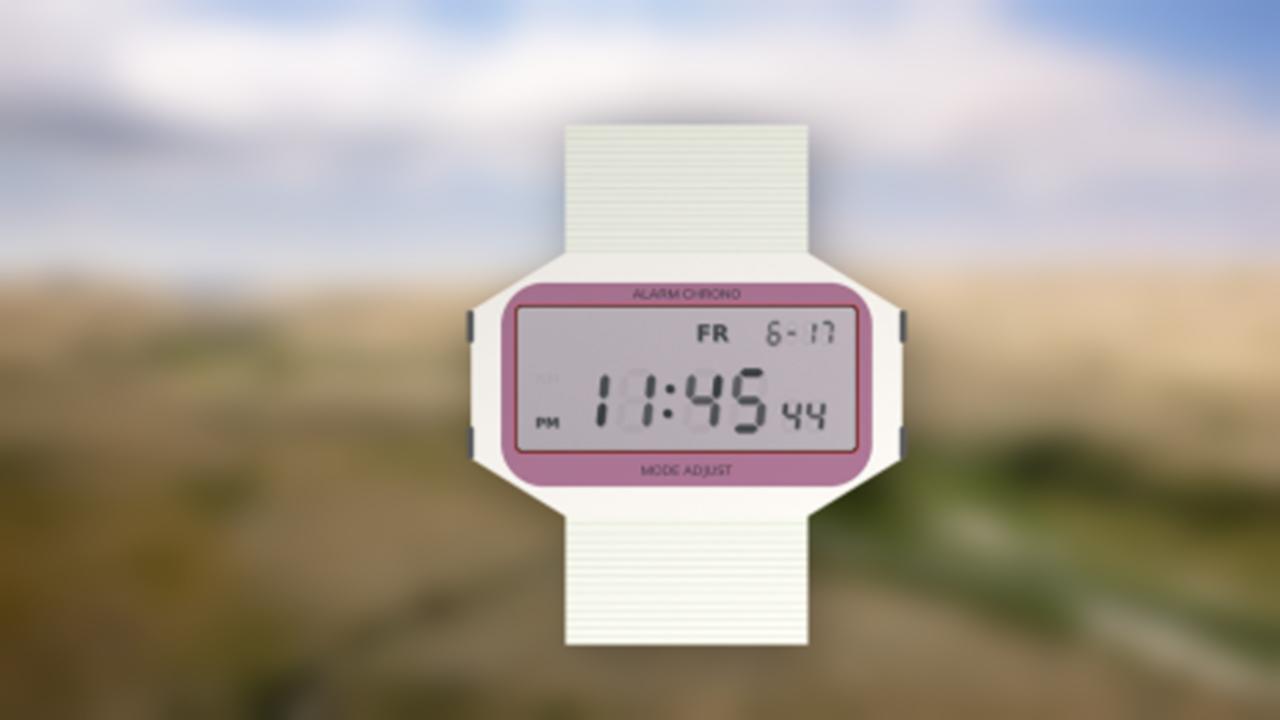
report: 11h45m44s
